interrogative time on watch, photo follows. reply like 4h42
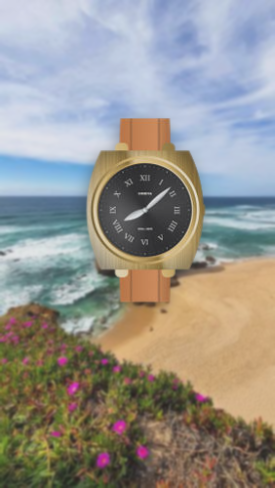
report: 8h08
